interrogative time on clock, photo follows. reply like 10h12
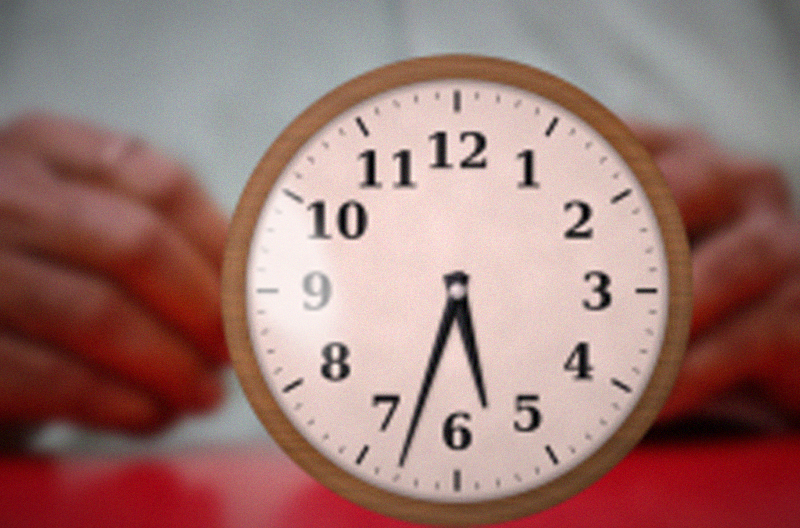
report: 5h33
